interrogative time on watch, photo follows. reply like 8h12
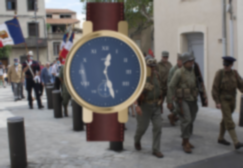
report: 12h27
